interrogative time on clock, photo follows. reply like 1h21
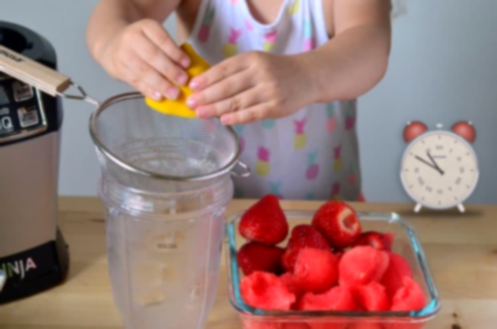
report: 10h50
